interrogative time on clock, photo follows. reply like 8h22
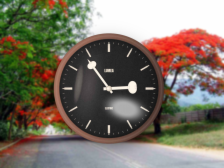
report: 2h54
